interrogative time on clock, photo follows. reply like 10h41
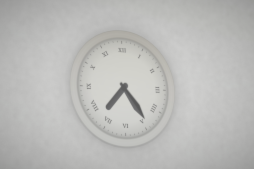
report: 7h24
